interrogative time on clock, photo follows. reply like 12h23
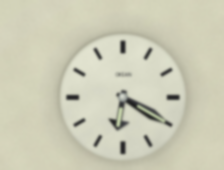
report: 6h20
